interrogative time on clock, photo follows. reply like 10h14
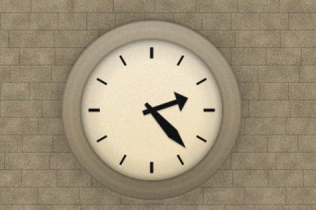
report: 2h23
